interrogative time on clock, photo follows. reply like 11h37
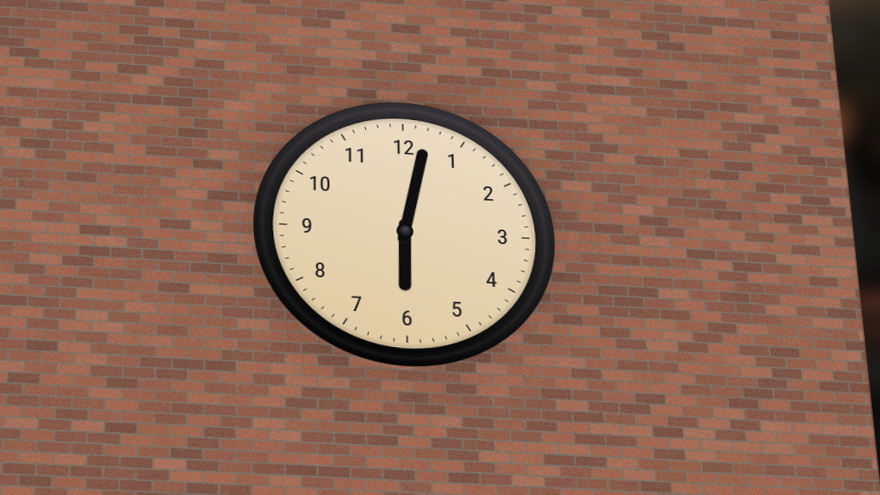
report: 6h02
